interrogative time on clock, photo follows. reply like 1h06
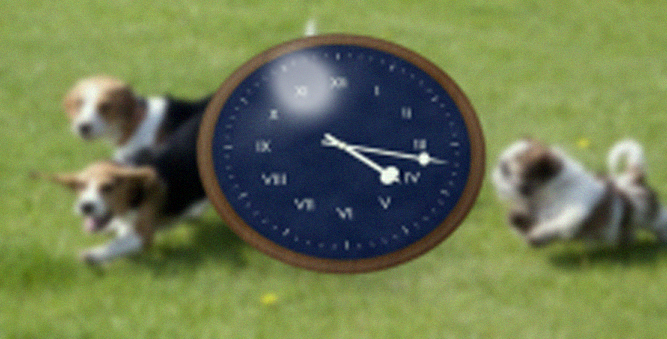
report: 4h17
